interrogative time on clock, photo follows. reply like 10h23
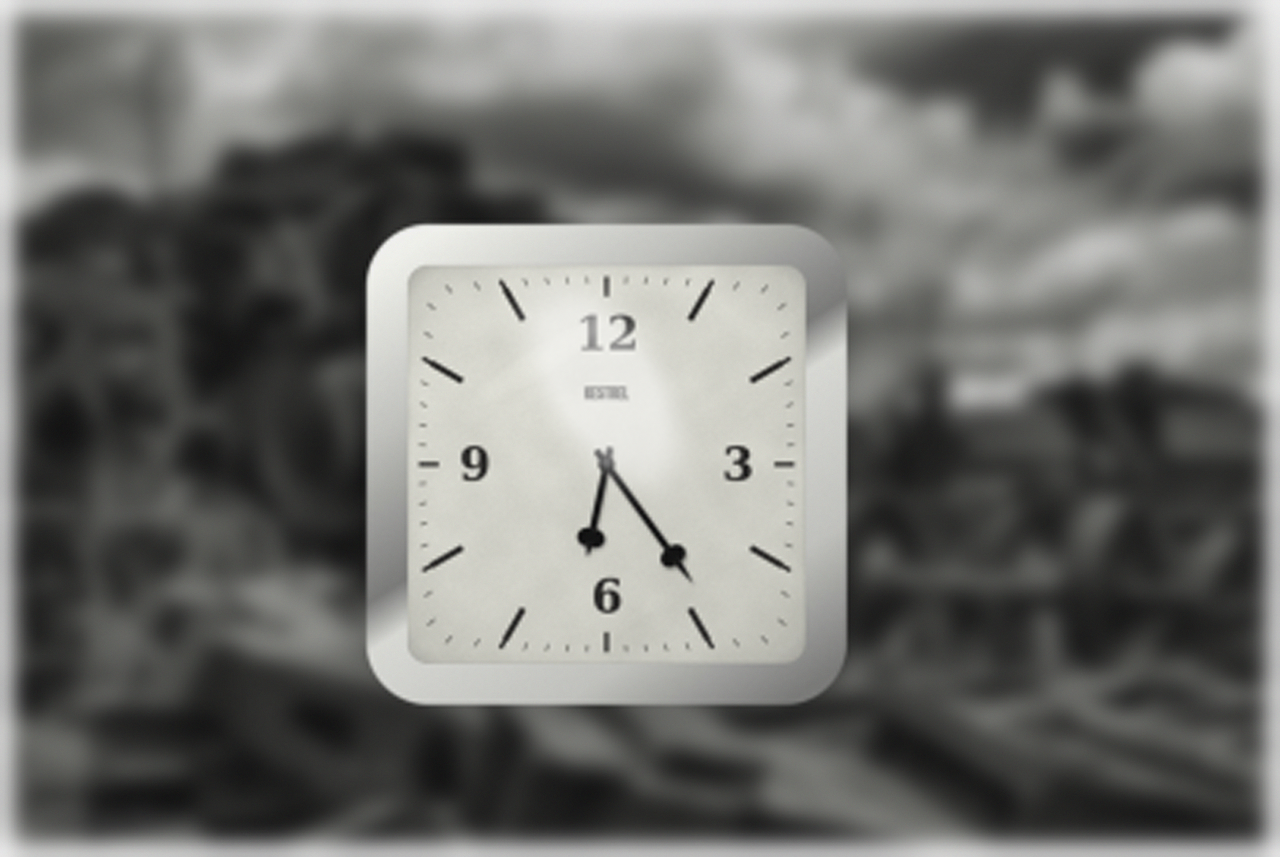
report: 6h24
